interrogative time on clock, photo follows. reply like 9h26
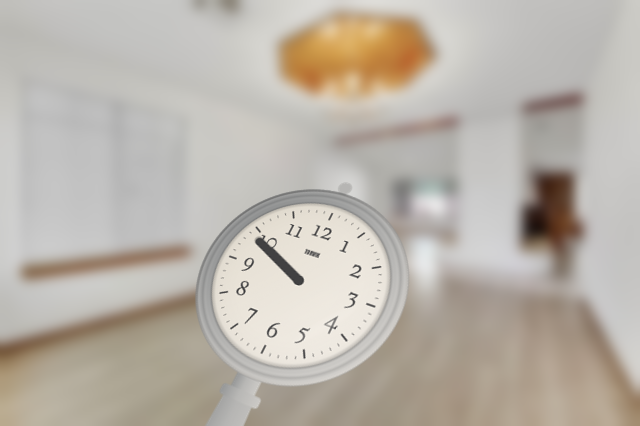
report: 9h49
